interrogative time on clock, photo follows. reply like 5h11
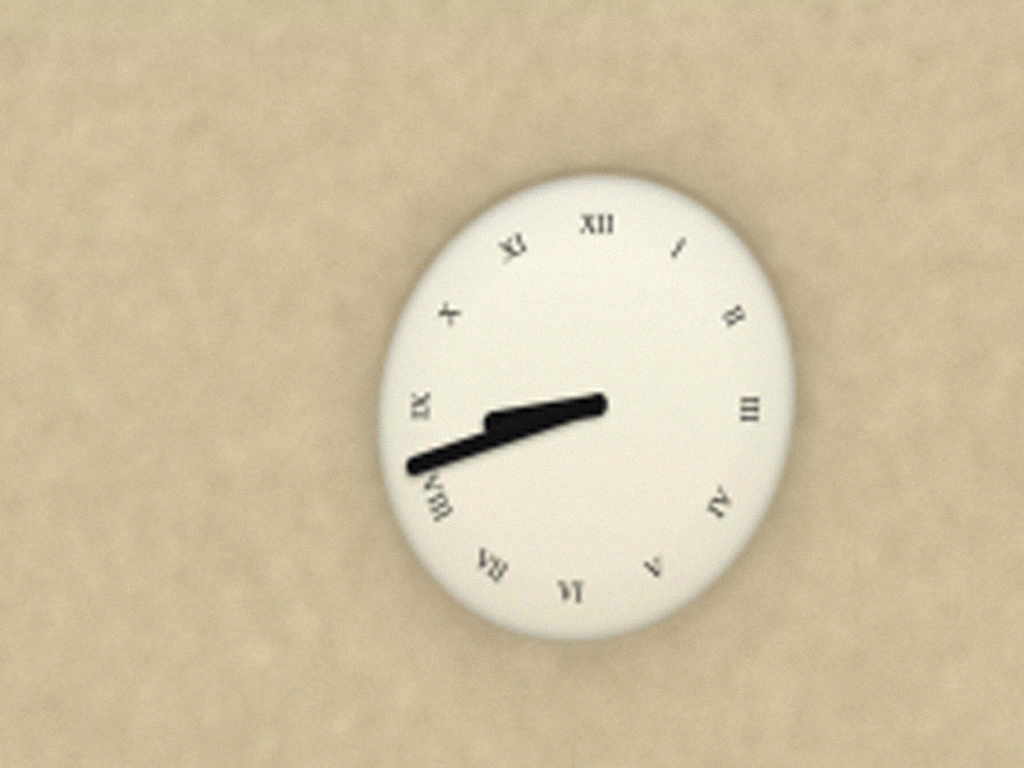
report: 8h42
